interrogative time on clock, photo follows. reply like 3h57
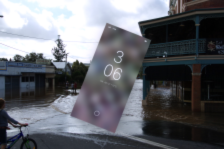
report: 3h06
